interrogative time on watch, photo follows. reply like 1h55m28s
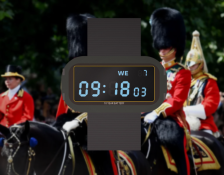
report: 9h18m03s
